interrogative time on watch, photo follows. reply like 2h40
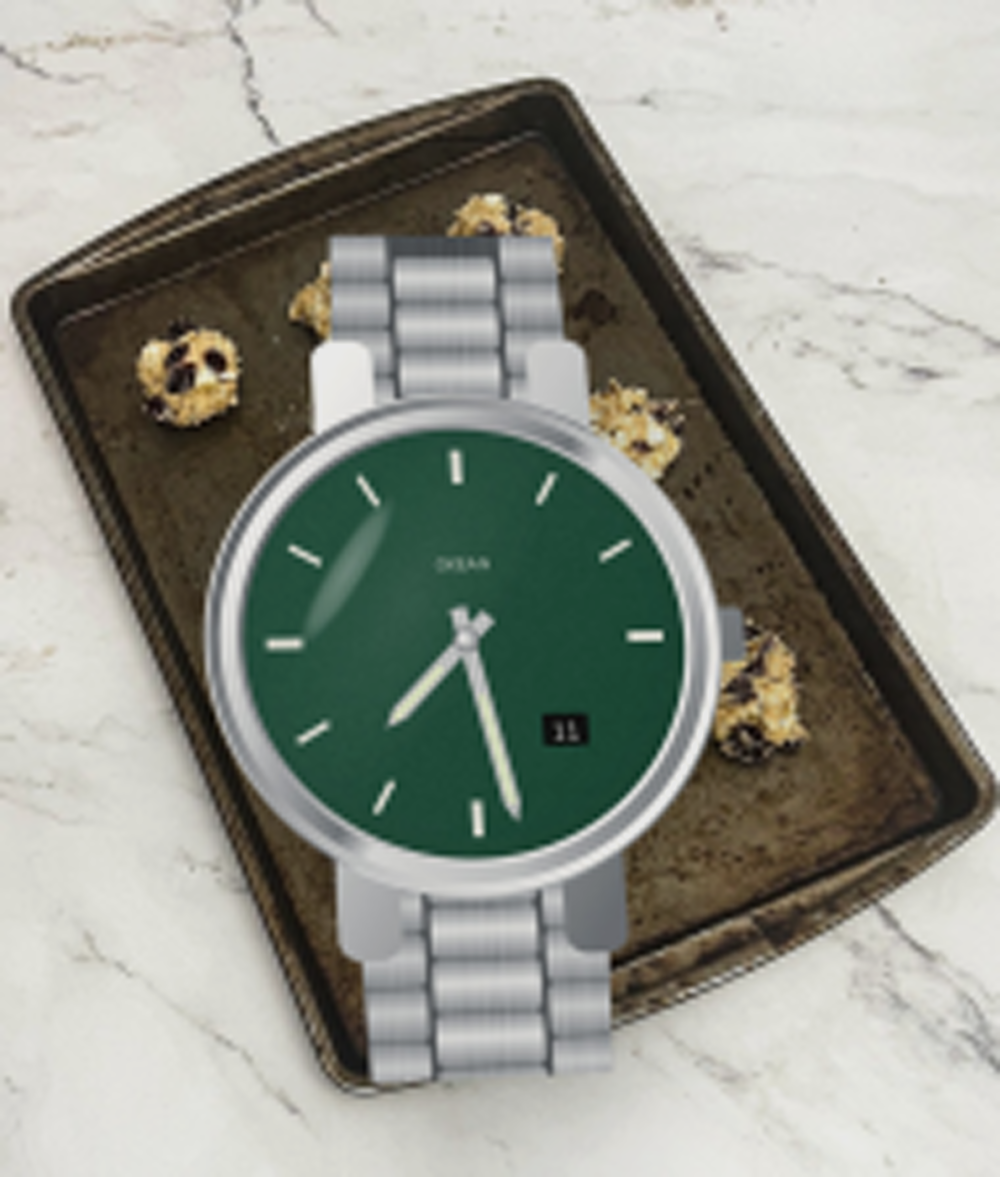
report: 7h28
